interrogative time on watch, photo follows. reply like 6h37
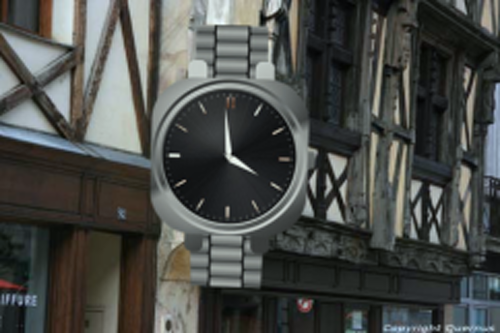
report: 3h59
